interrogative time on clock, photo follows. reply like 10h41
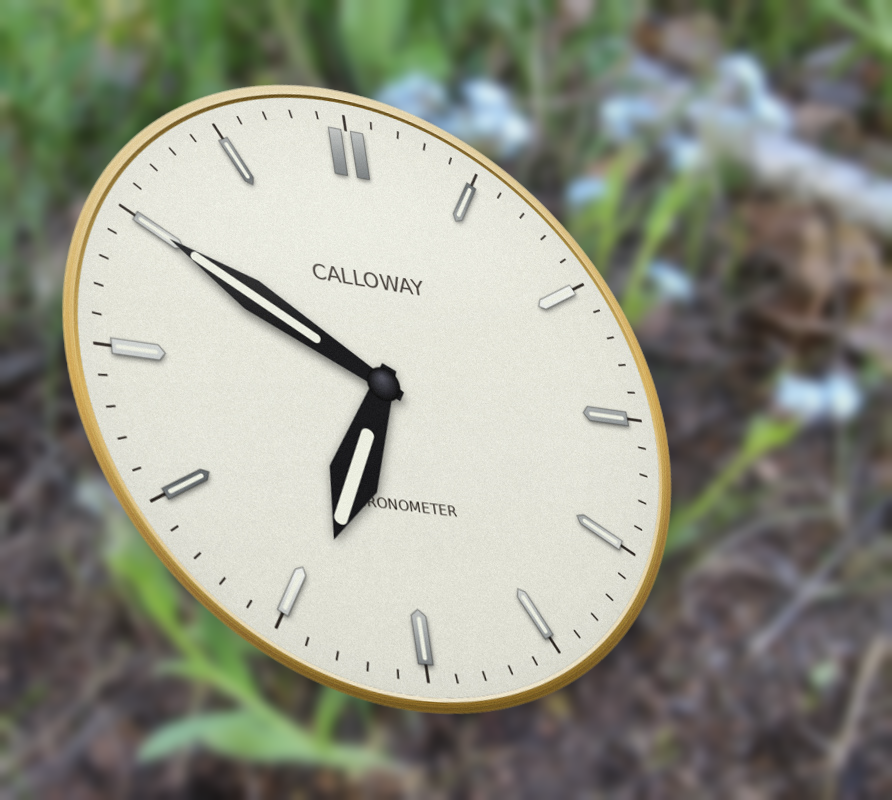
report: 6h50
